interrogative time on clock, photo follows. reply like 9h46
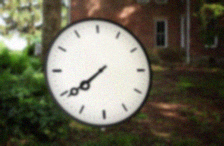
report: 7h39
